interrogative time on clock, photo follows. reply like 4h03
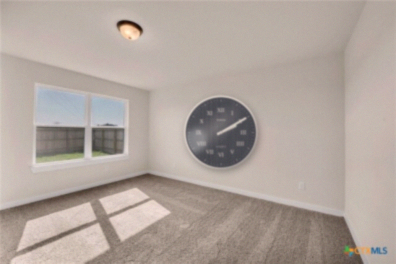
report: 2h10
